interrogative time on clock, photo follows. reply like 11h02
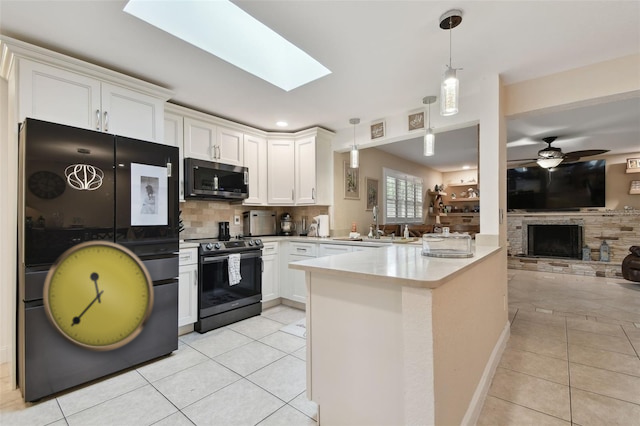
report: 11h37
